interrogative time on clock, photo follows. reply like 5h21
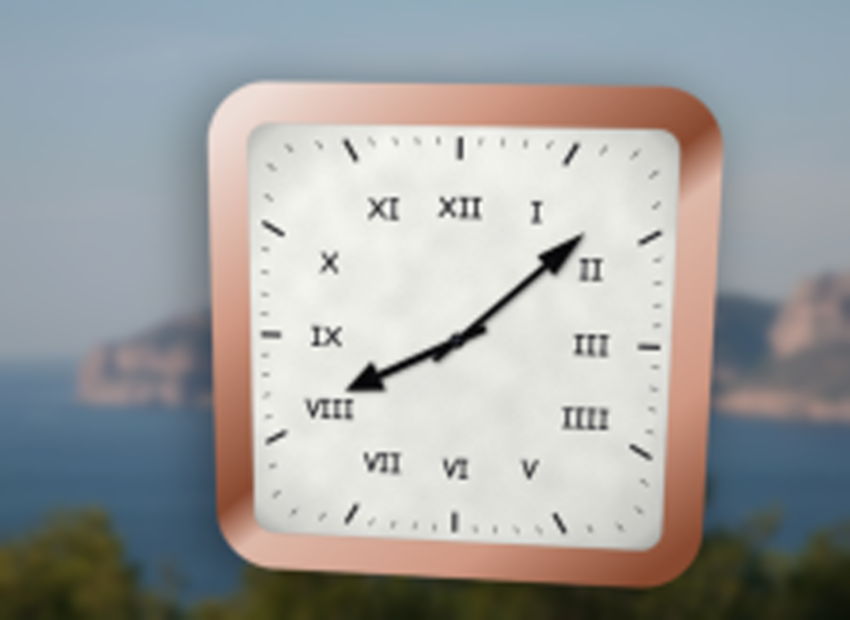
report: 8h08
